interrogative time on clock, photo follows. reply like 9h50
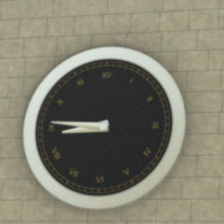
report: 8h46
